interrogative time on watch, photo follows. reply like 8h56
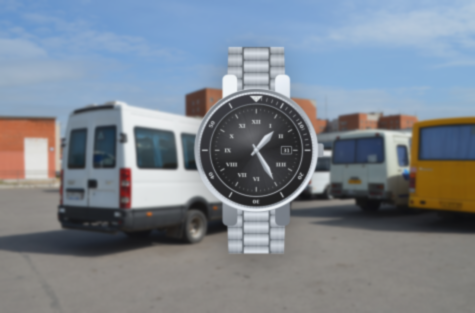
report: 1h25
